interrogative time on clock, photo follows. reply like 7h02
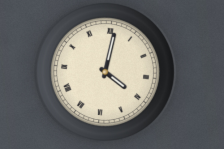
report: 4h01
